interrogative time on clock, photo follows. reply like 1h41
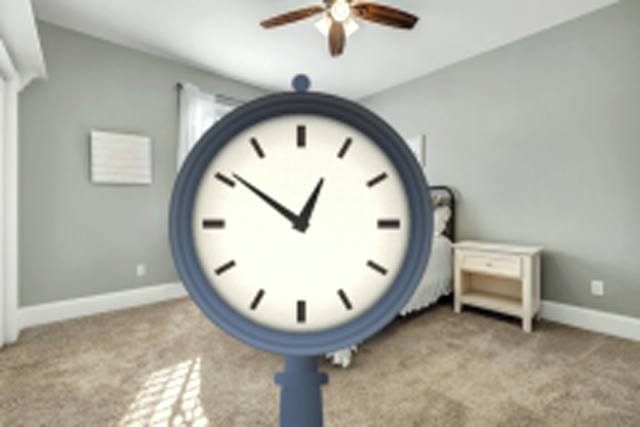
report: 12h51
